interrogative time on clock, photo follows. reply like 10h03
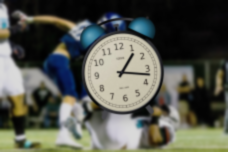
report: 1h17
